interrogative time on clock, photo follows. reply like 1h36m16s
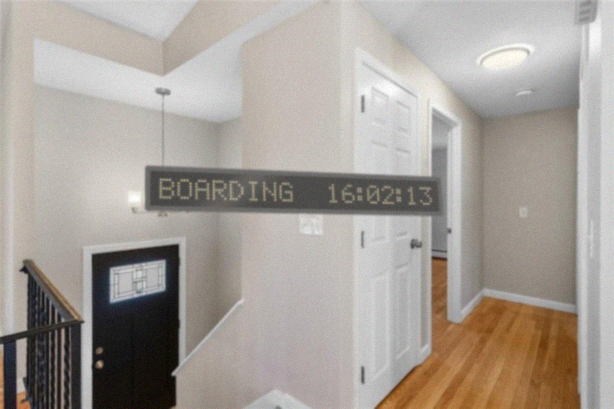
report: 16h02m13s
